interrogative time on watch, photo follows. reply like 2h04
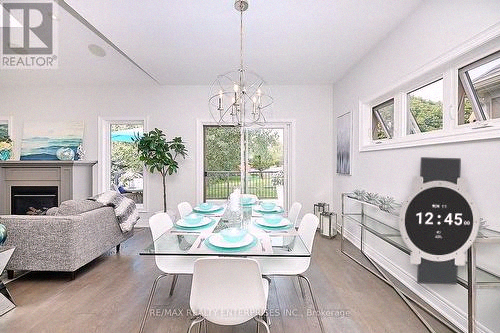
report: 12h45
